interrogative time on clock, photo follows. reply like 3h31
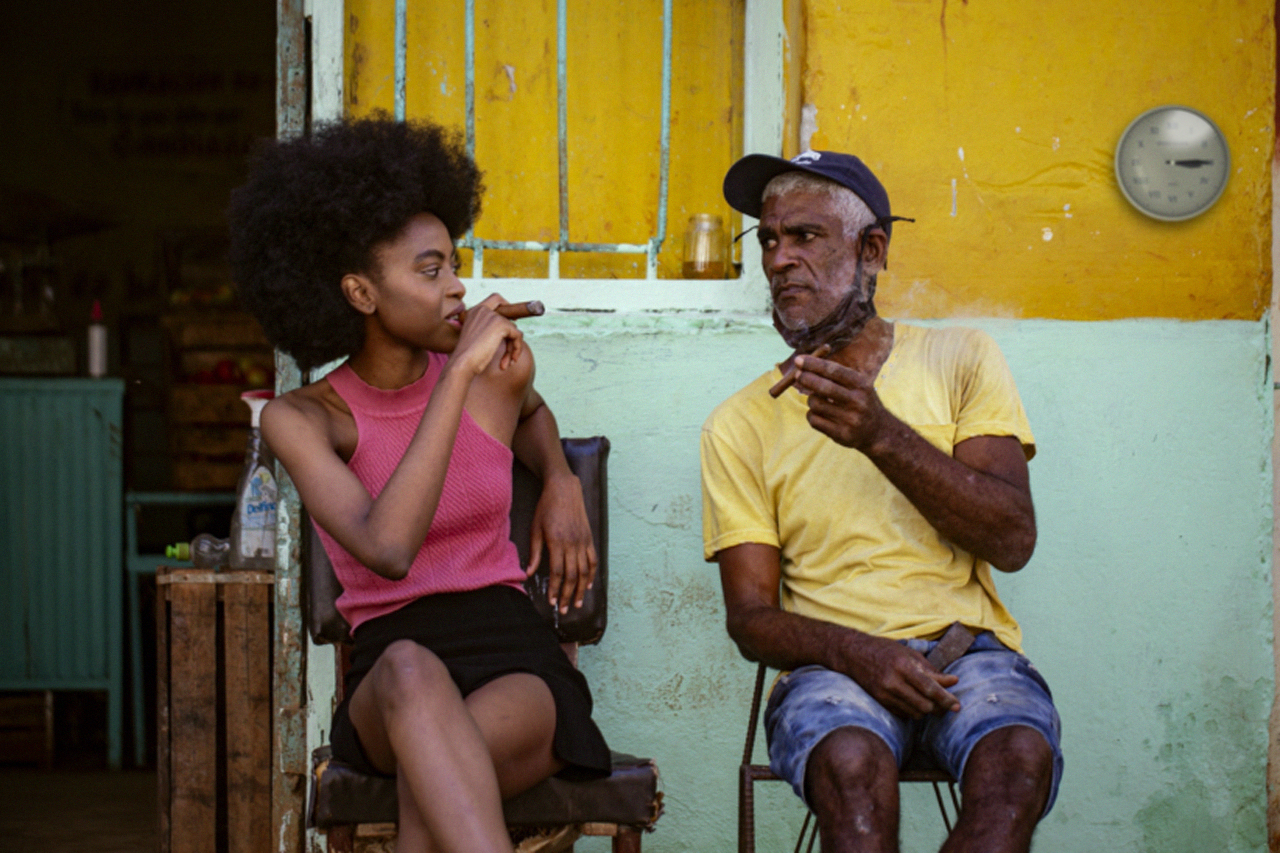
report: 3h15
